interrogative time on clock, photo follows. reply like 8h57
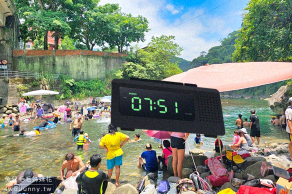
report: 7h51
